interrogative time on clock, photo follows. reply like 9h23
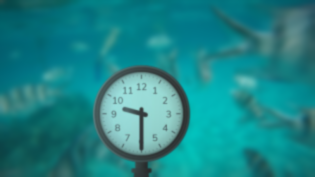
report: 9h30
